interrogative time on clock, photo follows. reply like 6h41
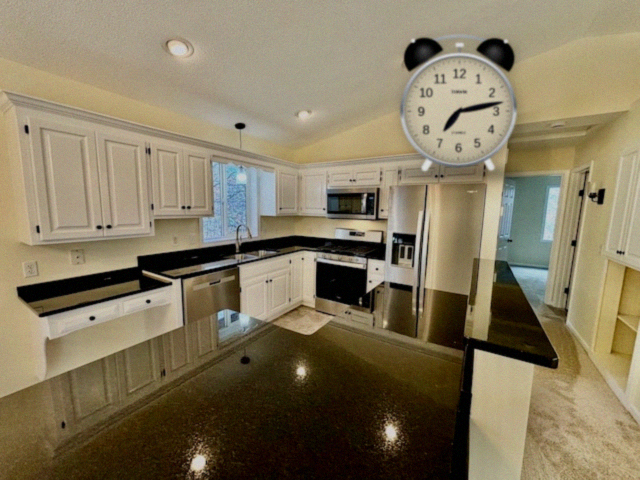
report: 7h13
